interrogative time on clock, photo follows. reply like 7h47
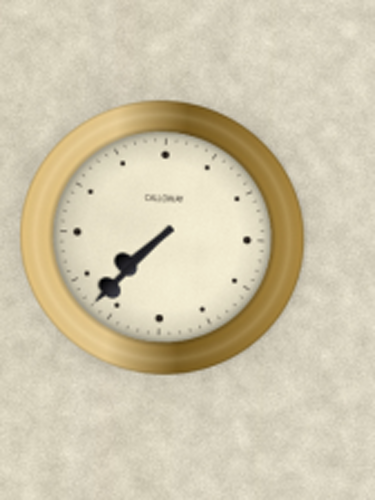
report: 7h37
